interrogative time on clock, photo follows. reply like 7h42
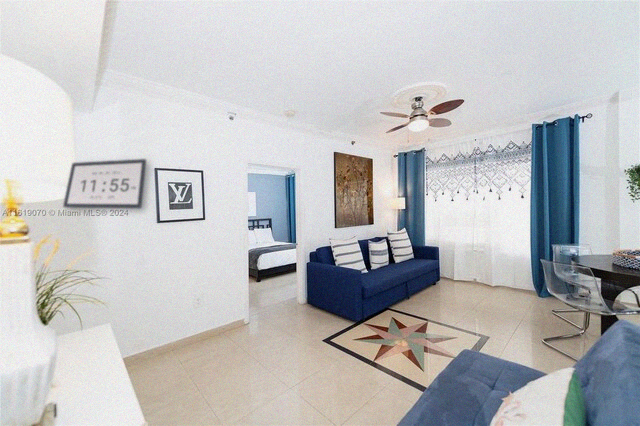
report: 11h55
